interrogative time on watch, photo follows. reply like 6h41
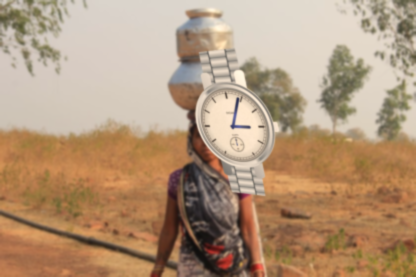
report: 3h04
